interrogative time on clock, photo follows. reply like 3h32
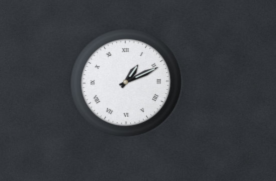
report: 1h11
